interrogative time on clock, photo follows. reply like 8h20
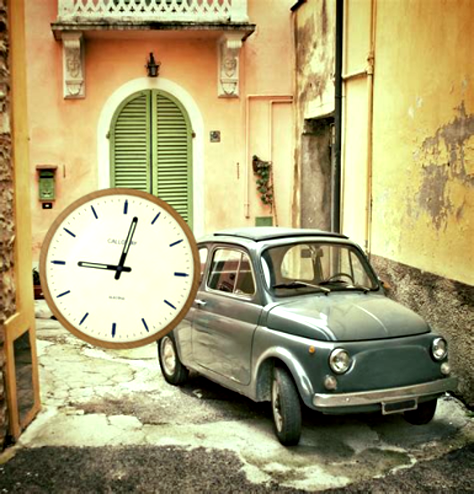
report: 9h02
